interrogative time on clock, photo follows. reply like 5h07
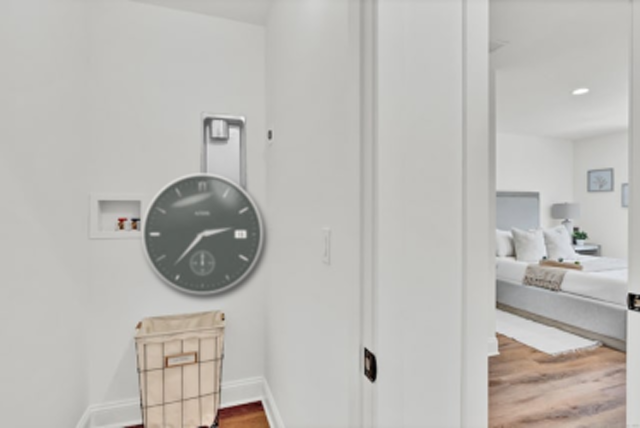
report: 2h37
